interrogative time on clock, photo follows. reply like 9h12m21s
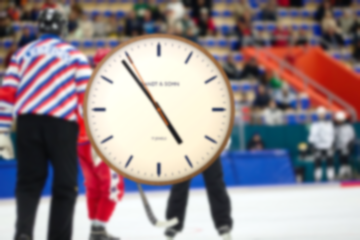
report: 4h53m55s
